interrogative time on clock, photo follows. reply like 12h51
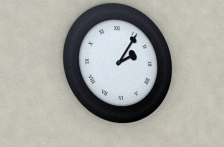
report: 2h06
